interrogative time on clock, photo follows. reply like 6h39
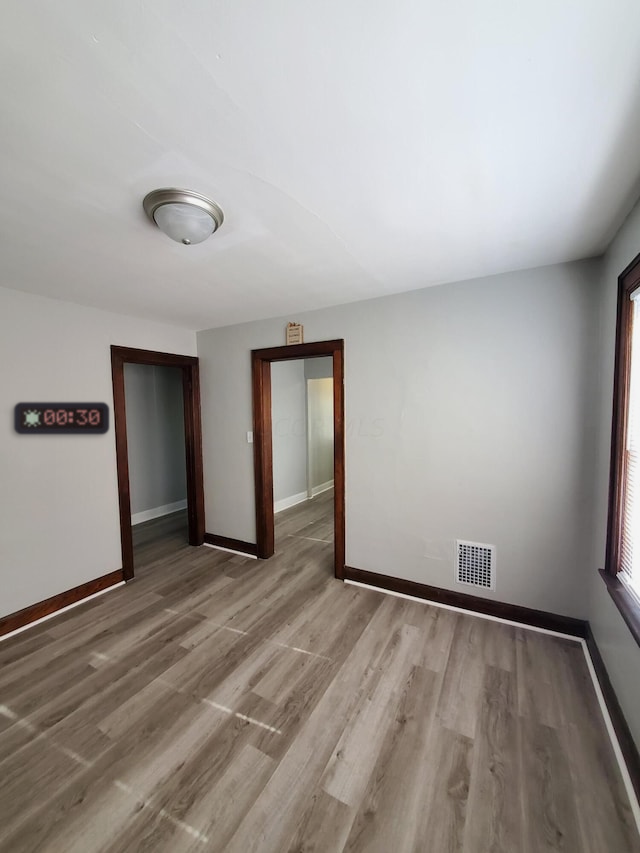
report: 0h30
